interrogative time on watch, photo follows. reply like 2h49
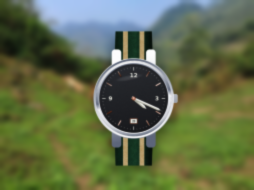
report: 4h19
